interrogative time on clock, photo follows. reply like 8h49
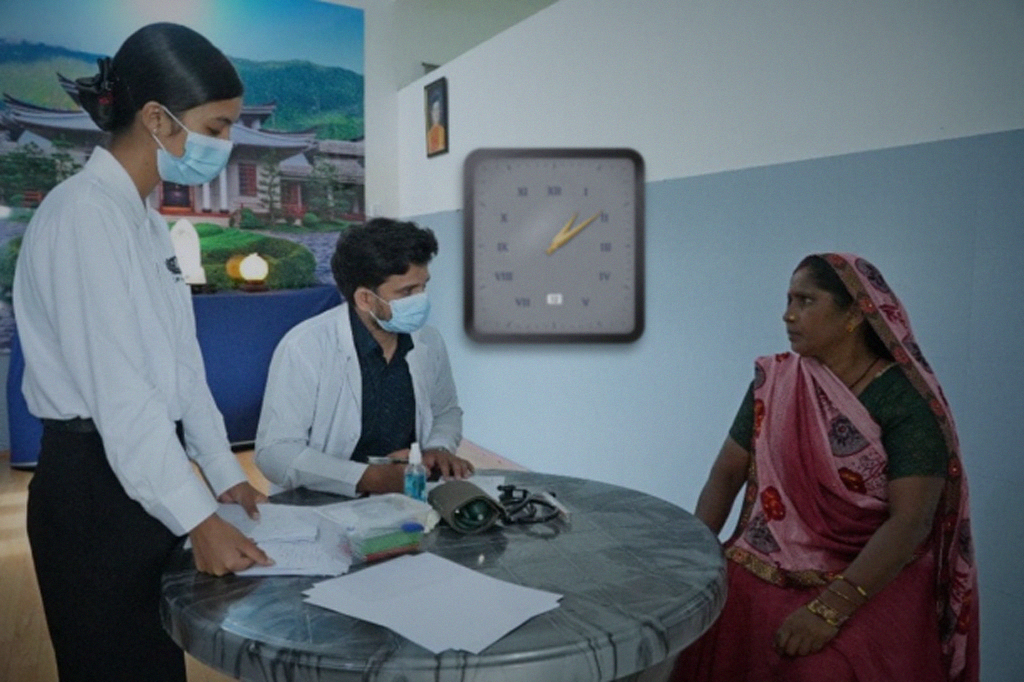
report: 1h09
